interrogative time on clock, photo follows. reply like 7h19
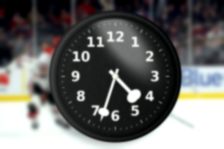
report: 4h33
